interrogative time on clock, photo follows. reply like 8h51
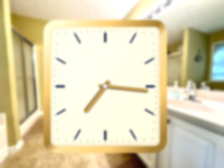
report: 7h16
